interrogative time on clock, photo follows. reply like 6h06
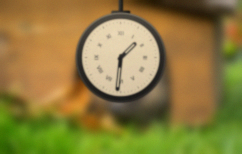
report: 1h31
